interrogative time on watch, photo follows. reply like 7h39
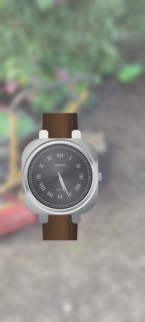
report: 5h26
